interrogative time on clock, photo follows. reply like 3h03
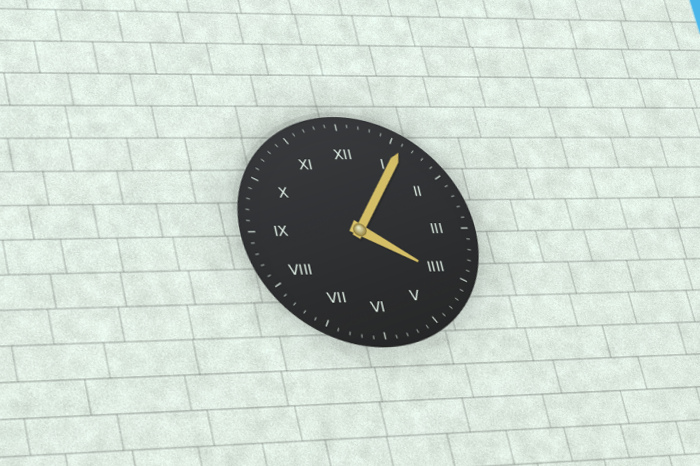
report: 4h06
